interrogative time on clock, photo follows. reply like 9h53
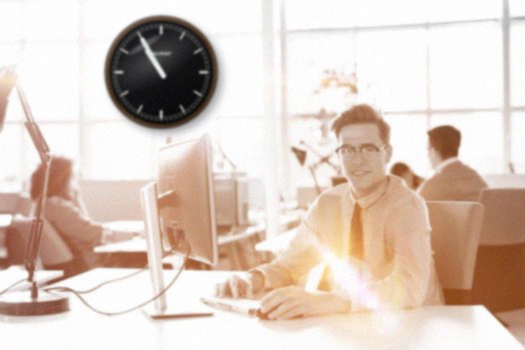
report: 10h55
